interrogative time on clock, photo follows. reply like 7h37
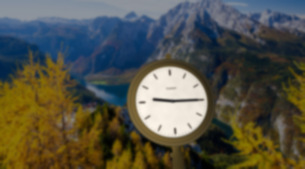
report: 9h15
